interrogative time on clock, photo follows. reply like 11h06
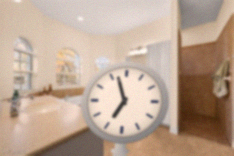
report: 6h57
